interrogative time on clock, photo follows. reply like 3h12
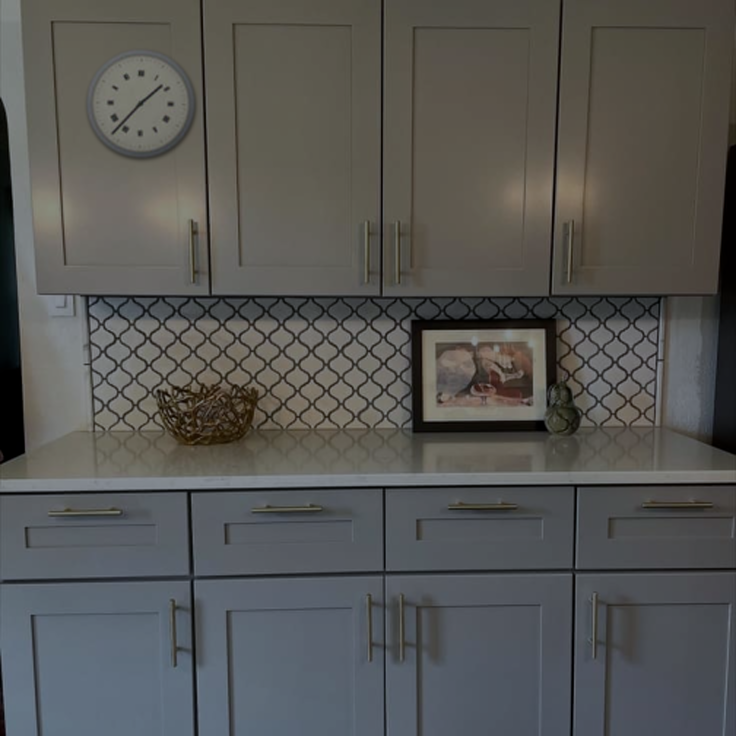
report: 1h37
